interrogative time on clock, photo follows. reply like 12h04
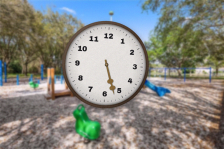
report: 5h27
